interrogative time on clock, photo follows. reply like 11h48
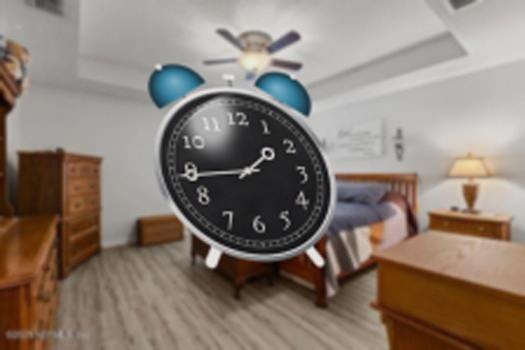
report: 1h44
